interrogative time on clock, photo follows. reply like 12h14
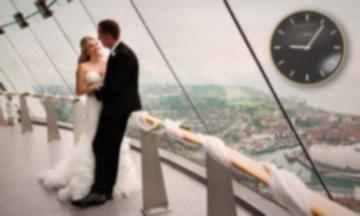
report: 9h06
